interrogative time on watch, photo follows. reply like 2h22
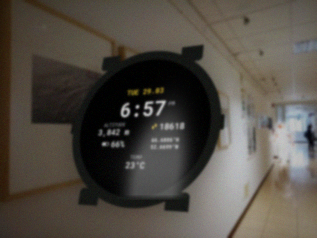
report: 6h57
